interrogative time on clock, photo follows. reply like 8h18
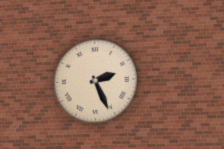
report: 2h26
